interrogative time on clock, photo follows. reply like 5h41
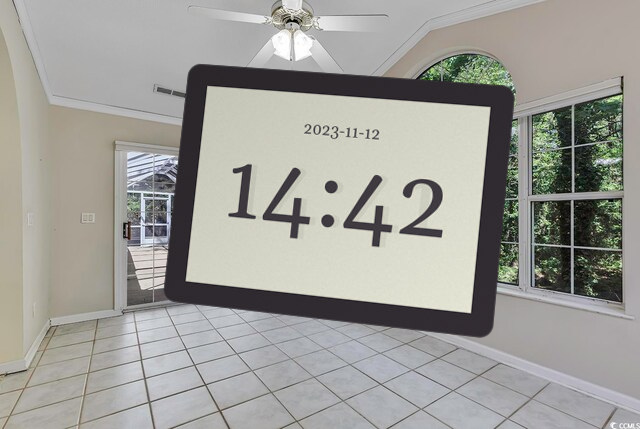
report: 14h42
